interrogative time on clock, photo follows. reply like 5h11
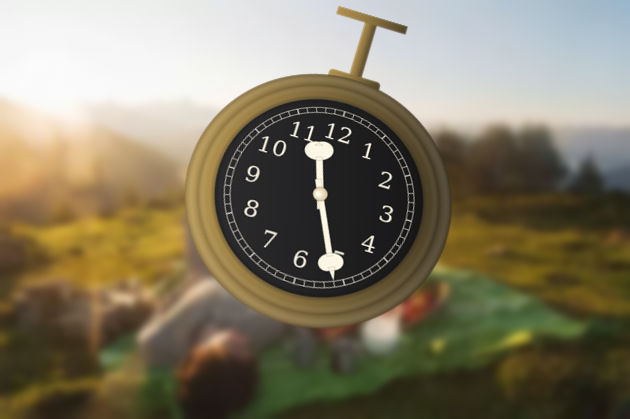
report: 11h26
